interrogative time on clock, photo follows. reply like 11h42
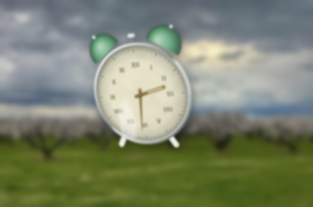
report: 2h31
